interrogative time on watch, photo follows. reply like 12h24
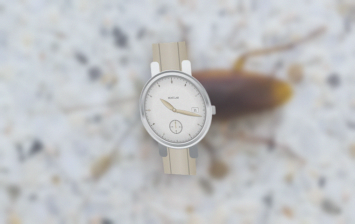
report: 10h17
